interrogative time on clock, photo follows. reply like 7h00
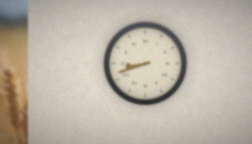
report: 8h42
